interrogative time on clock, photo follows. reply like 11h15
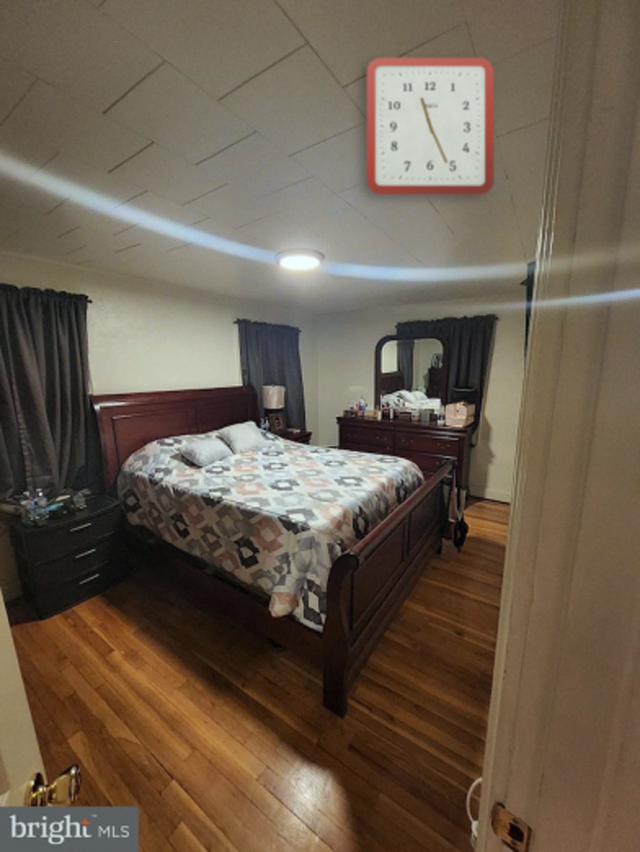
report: 11h26
